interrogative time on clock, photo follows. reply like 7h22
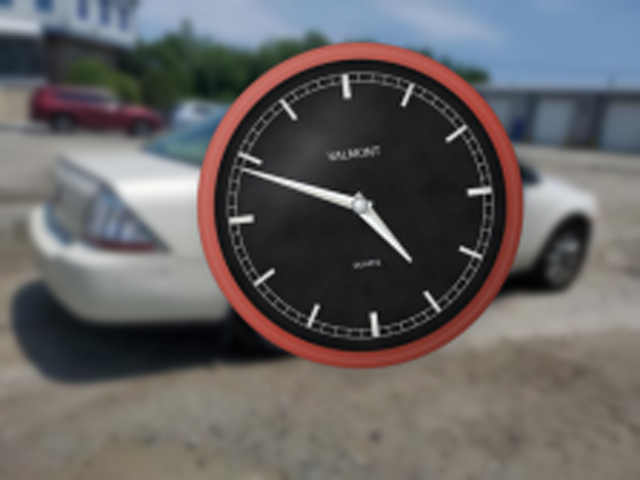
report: 4h49
